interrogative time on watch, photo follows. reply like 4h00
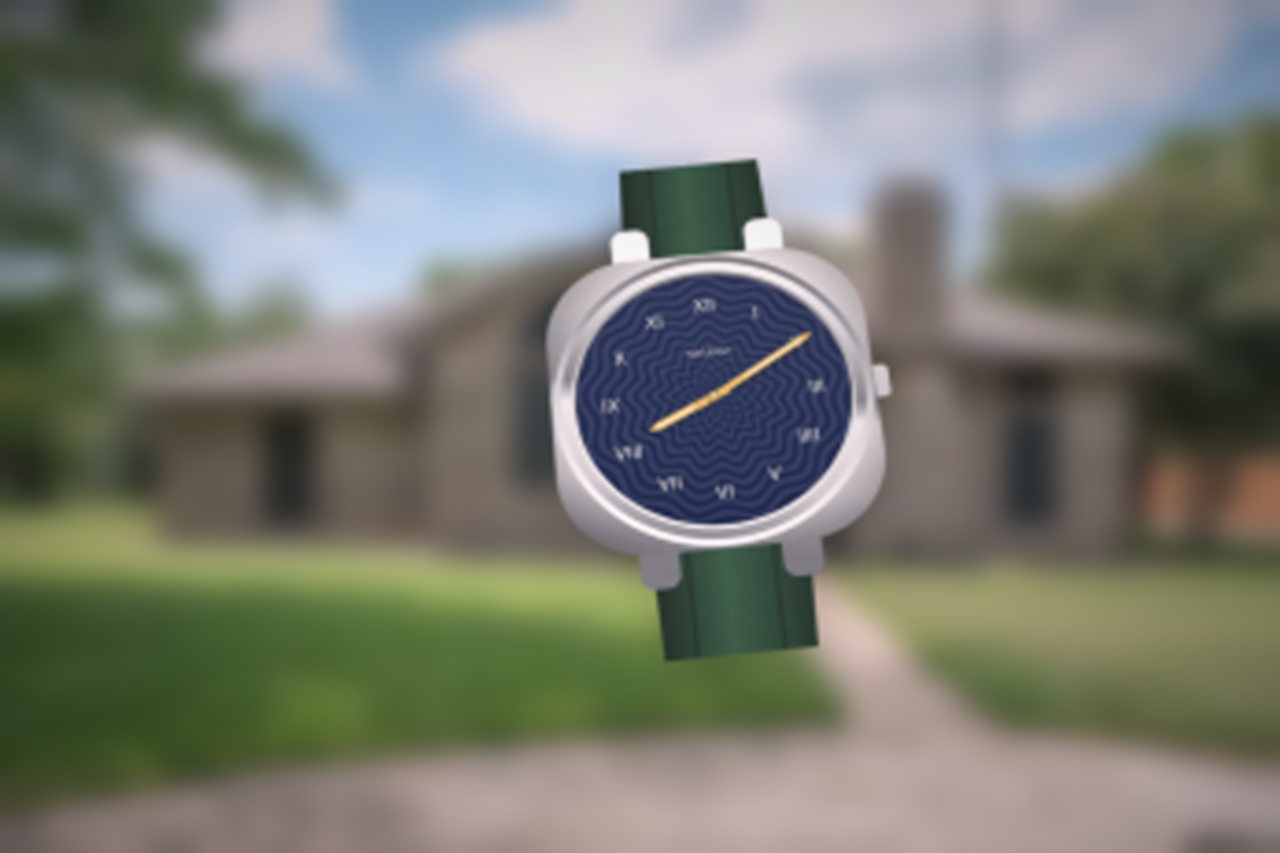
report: 8h10
